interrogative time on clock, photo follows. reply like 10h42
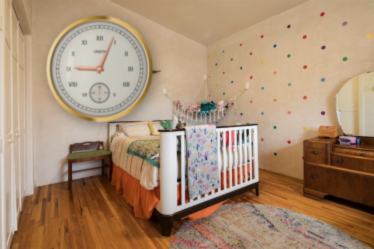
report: 9h04
